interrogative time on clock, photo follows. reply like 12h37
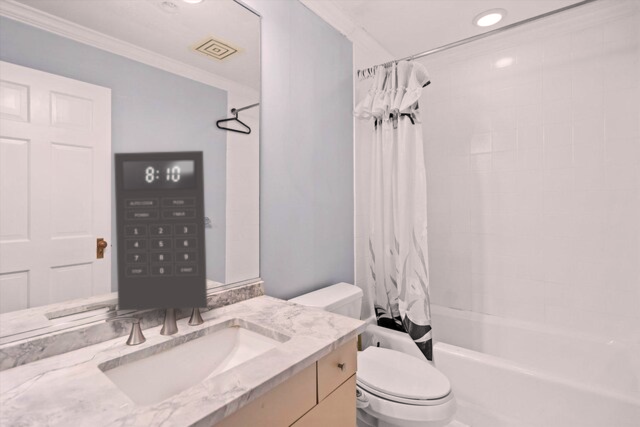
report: 8h10
